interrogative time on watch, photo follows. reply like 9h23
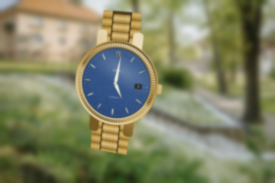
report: 5h01
